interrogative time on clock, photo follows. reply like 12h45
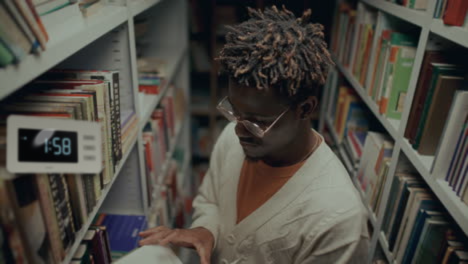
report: 1h58
